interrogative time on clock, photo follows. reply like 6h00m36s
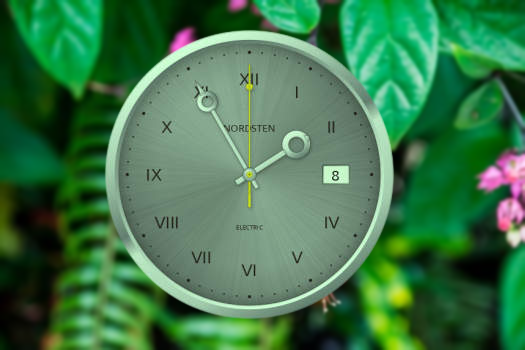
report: 1h55m00s
